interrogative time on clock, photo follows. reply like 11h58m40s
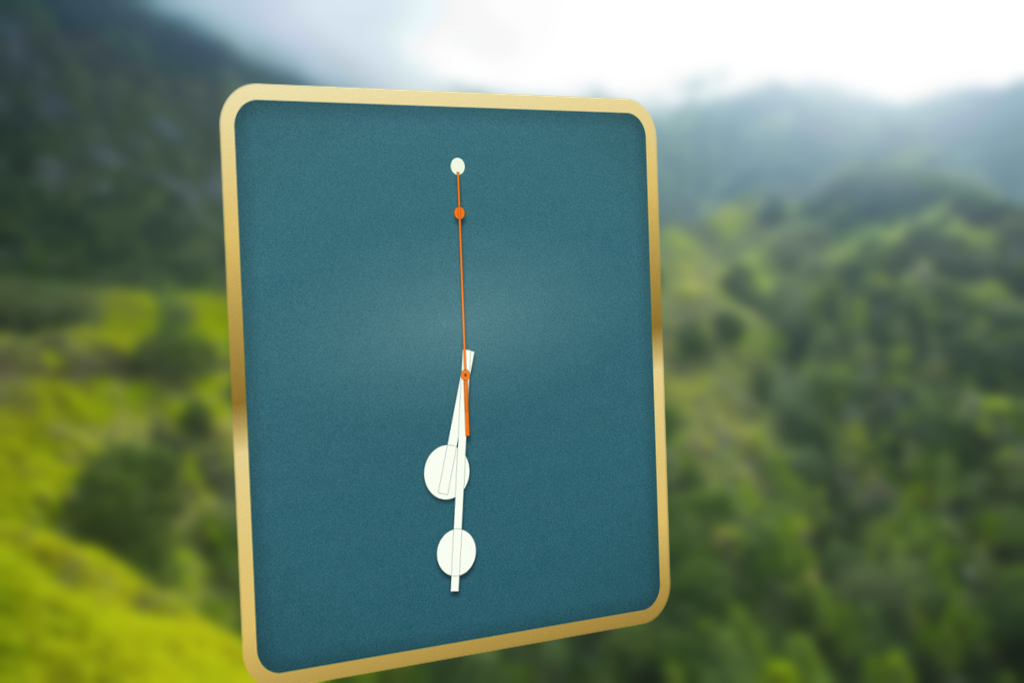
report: 6h31m00s
